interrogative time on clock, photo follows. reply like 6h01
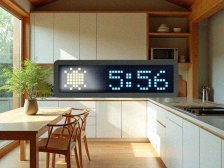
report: 5h56
